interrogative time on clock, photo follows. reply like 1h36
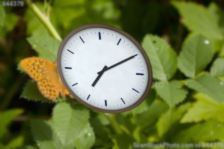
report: 7h10
